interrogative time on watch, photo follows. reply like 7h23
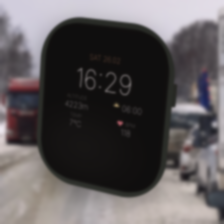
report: 16h29
